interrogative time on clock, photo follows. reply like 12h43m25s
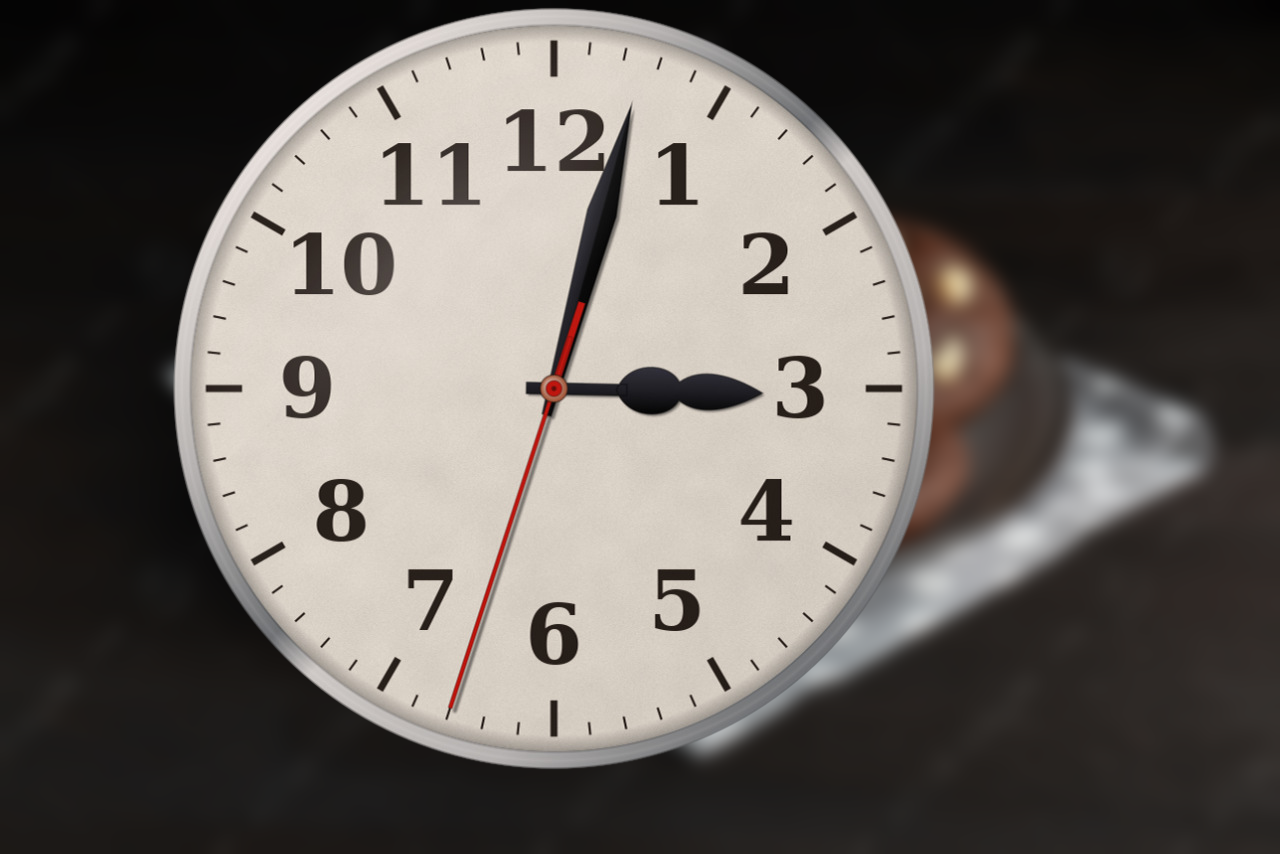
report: 3h02m33s
